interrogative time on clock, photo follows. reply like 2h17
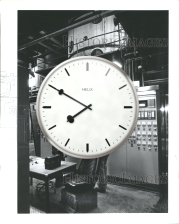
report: 7h50
